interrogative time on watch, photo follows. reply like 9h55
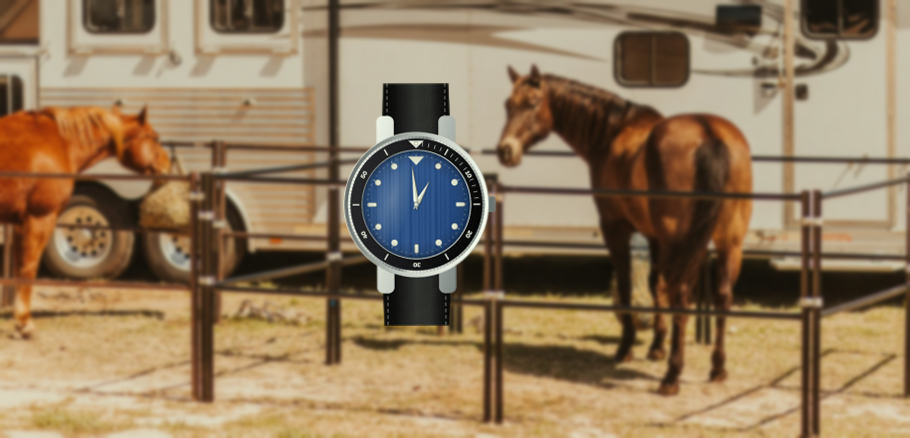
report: 12h59
